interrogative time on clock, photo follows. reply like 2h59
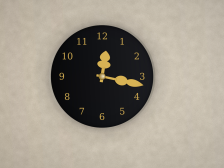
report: 12h17
